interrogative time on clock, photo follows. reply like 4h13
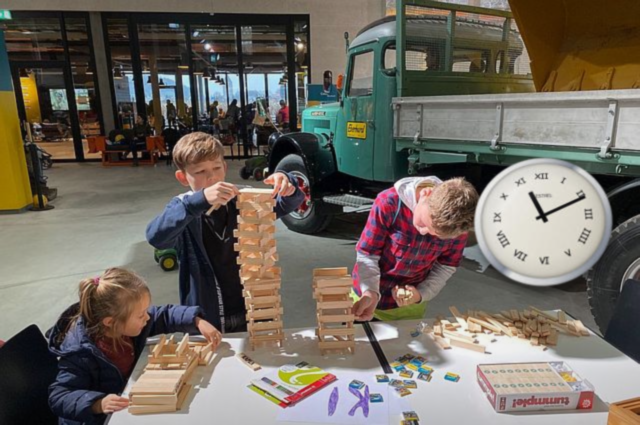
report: 11h11
